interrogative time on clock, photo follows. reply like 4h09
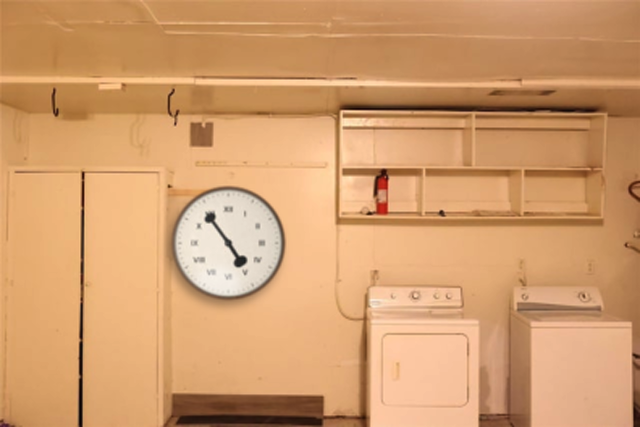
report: 4h54
